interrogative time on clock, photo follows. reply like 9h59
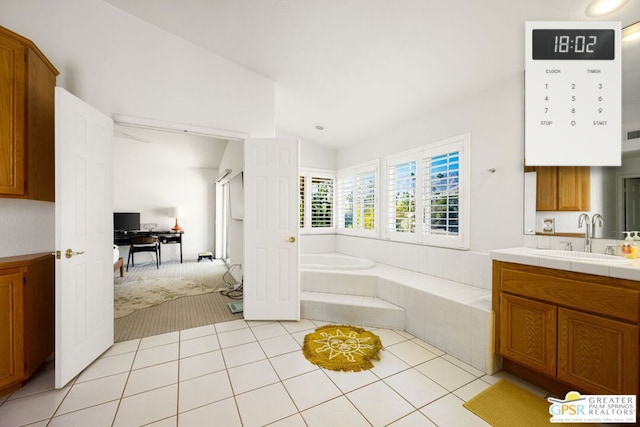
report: 18h02
